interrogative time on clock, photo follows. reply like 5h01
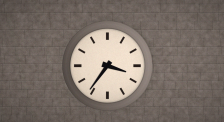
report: 3h36
